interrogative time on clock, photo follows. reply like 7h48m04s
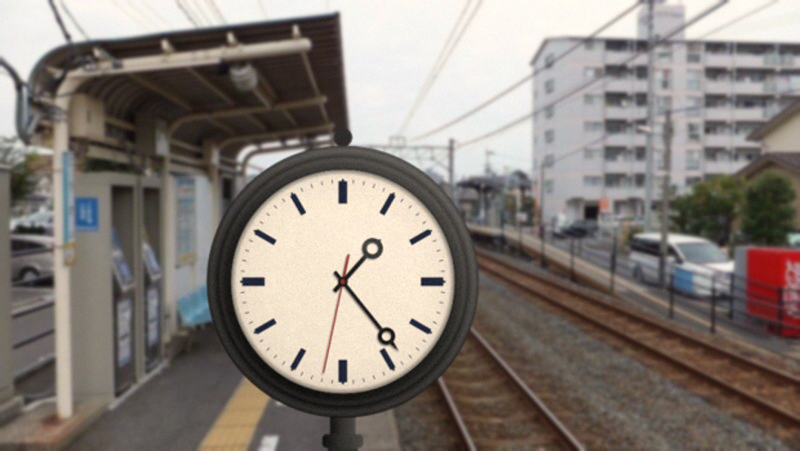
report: 1h23m32s
